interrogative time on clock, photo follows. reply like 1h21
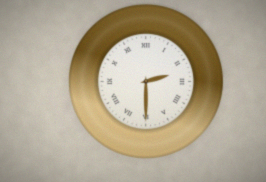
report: 2h30
